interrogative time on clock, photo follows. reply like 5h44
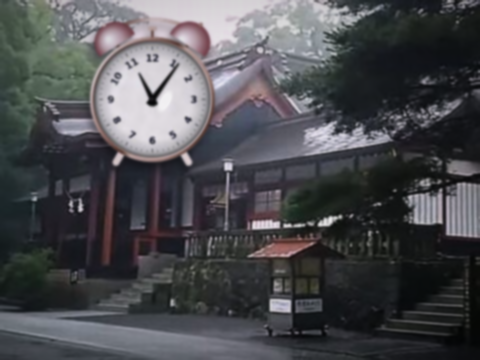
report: 11h06
